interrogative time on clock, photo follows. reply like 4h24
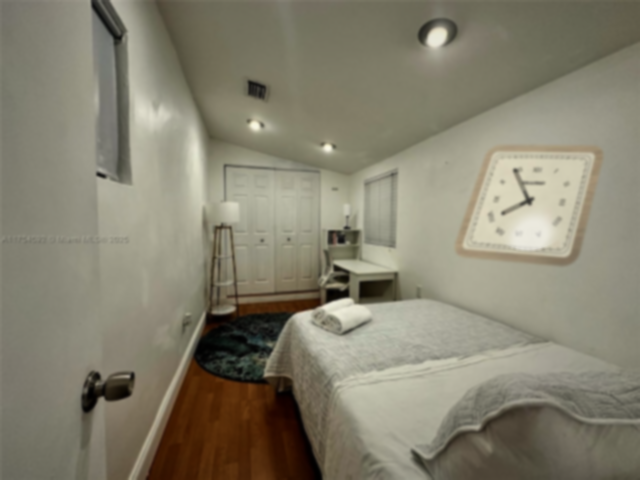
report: 7h54
